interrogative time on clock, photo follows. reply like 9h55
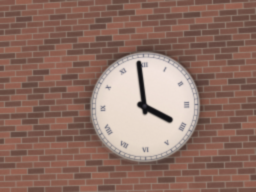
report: 3h59
